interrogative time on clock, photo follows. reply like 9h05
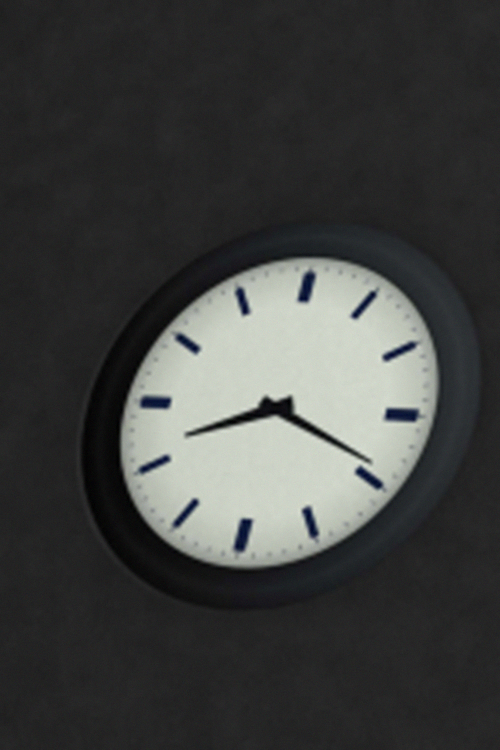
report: 8h19
